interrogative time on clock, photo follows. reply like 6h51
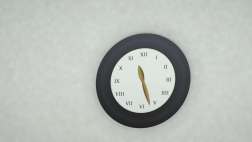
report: 11h27
